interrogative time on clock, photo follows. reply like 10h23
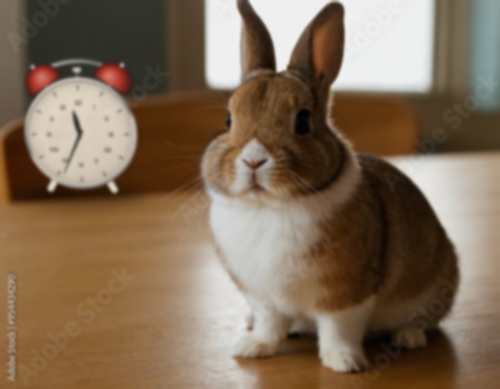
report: 11h34
